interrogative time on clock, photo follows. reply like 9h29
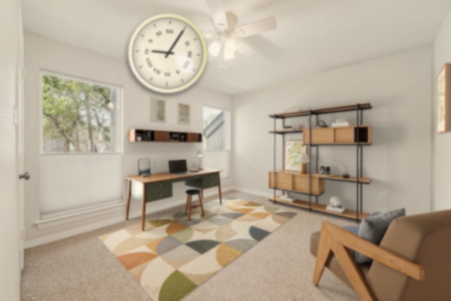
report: 9h05
